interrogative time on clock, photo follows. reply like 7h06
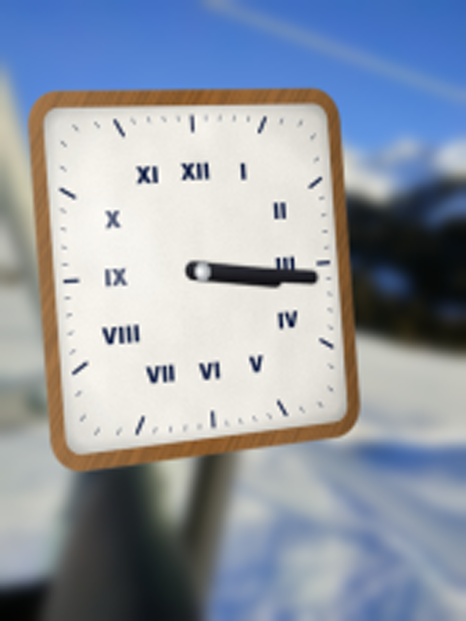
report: 3h16
